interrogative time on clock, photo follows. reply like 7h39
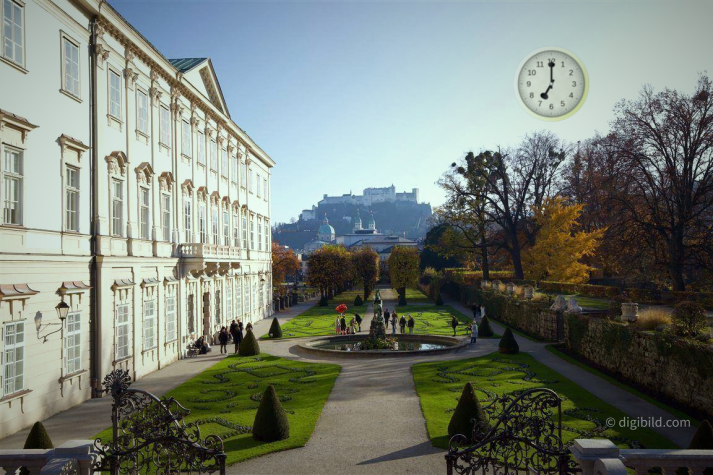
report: 7h00
